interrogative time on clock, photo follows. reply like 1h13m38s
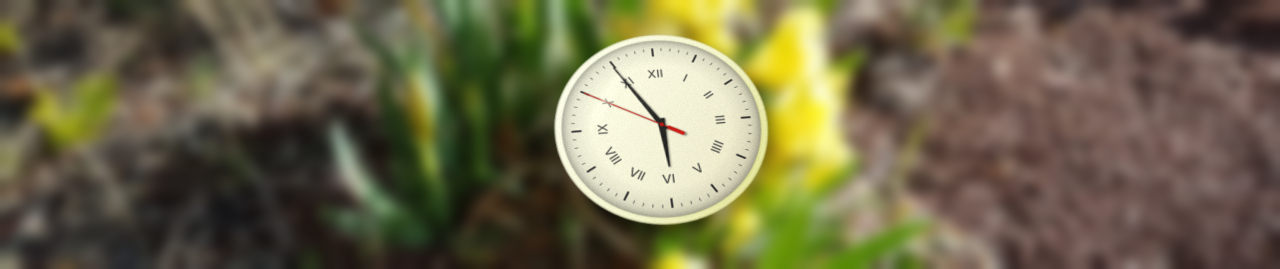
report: 5h54m50s
